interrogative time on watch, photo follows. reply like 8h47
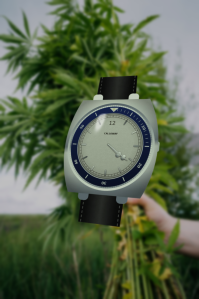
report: 4h21
